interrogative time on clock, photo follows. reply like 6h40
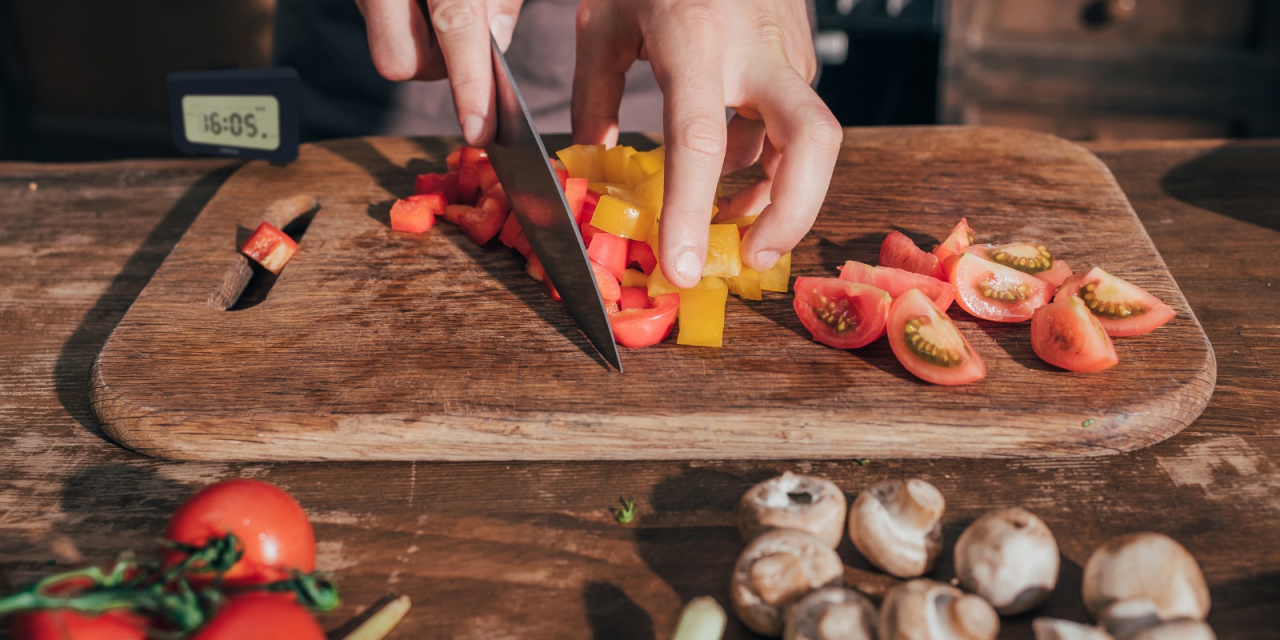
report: 16h05
